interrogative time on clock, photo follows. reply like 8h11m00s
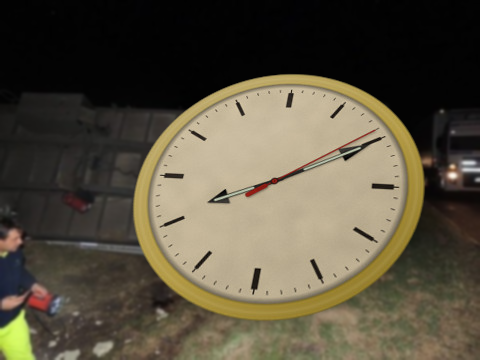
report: 8h10m09s
